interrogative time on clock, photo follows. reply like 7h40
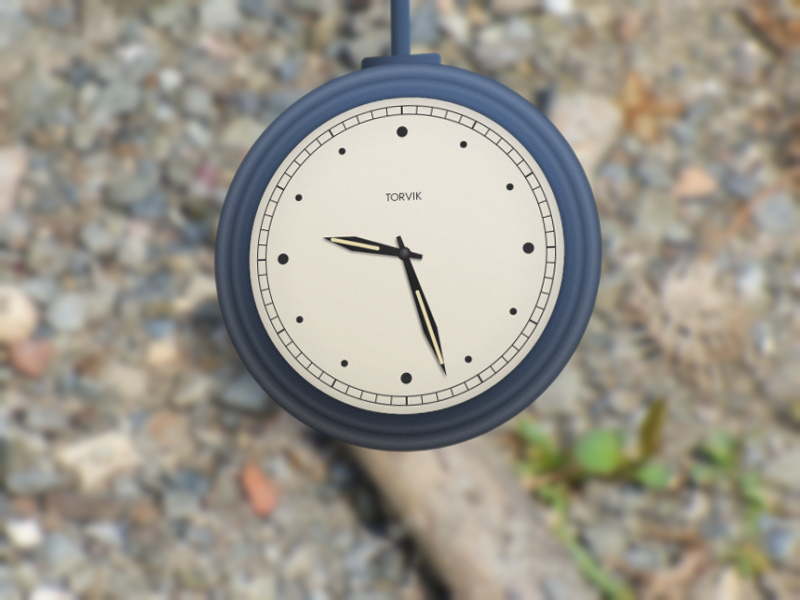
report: 9h27
